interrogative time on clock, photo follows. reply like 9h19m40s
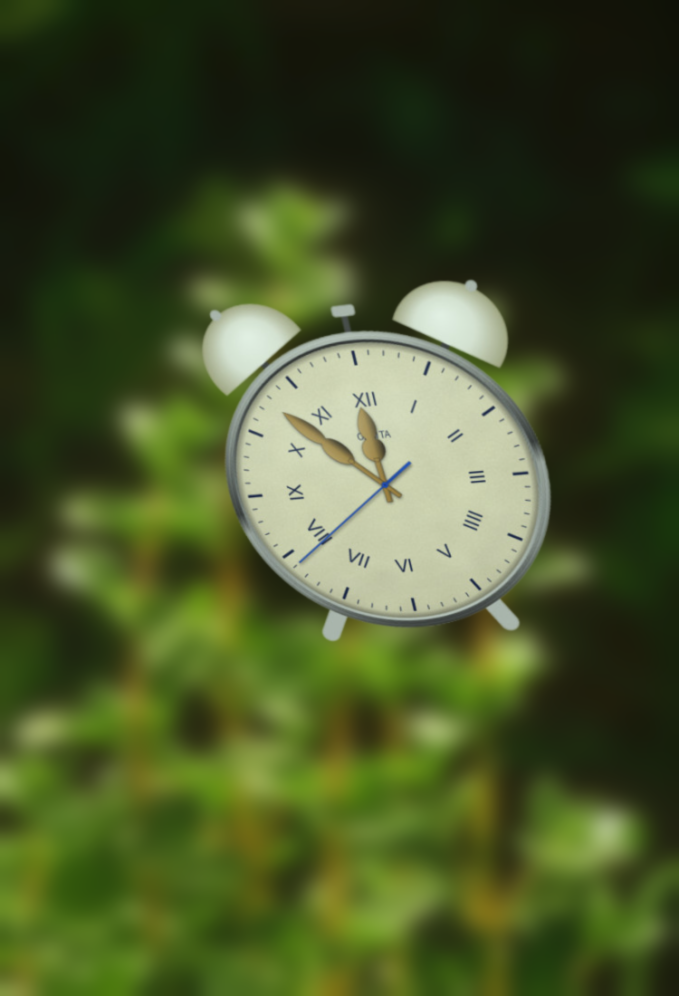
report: 11h52m39s
